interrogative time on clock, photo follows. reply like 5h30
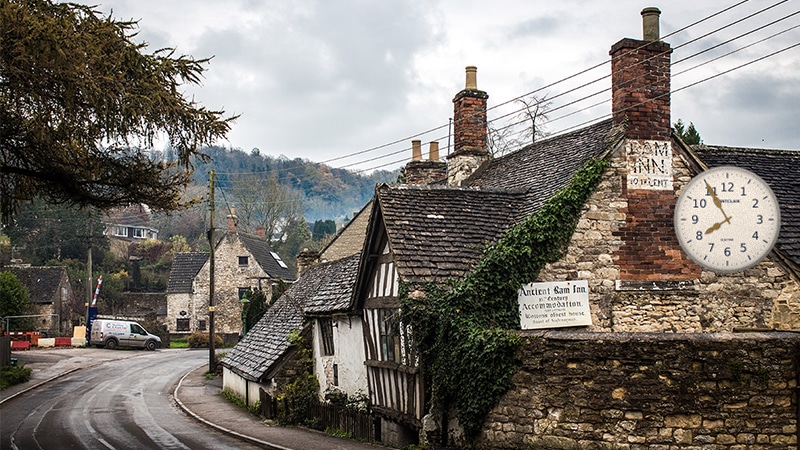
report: 7h55
